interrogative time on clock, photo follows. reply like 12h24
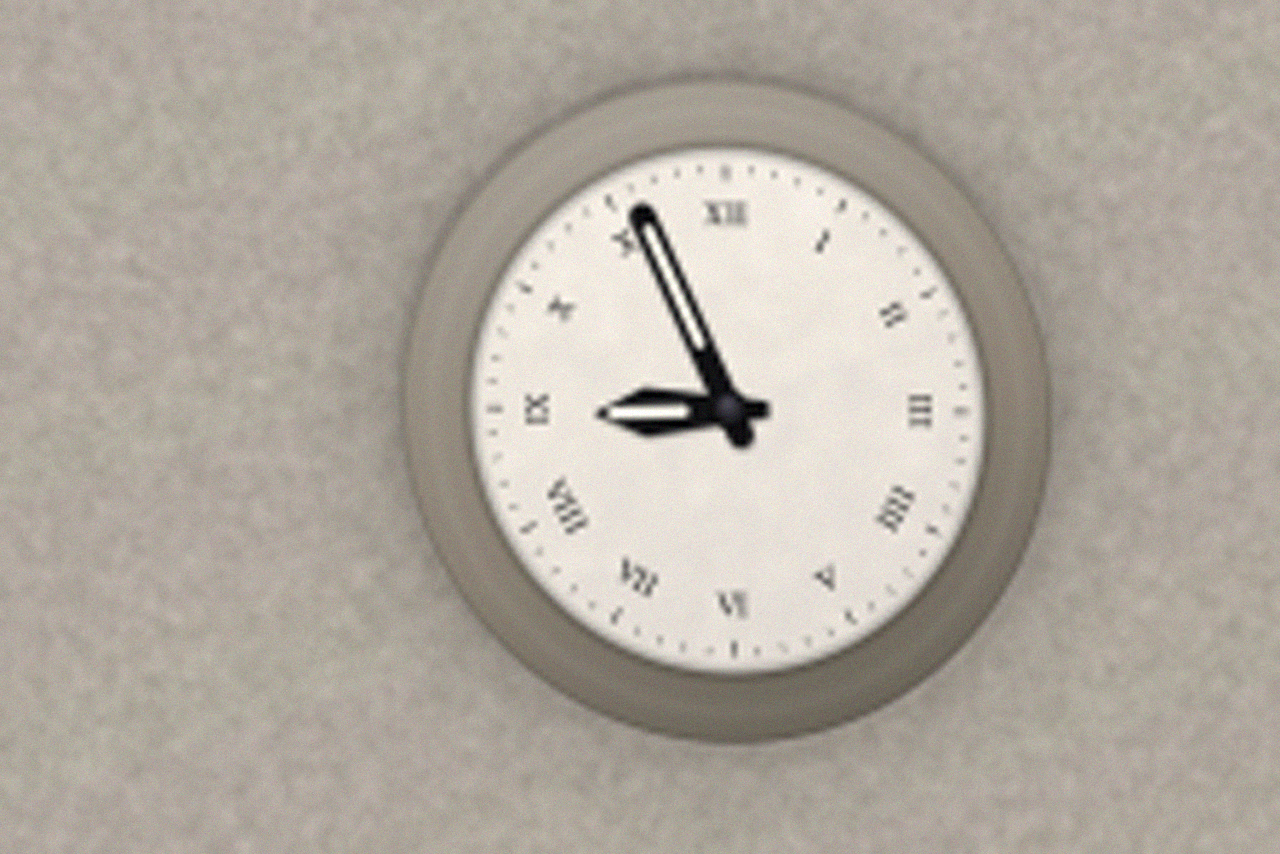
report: 8h56
